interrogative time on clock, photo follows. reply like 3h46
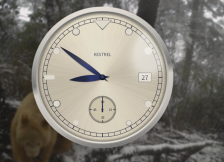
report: 8h51
